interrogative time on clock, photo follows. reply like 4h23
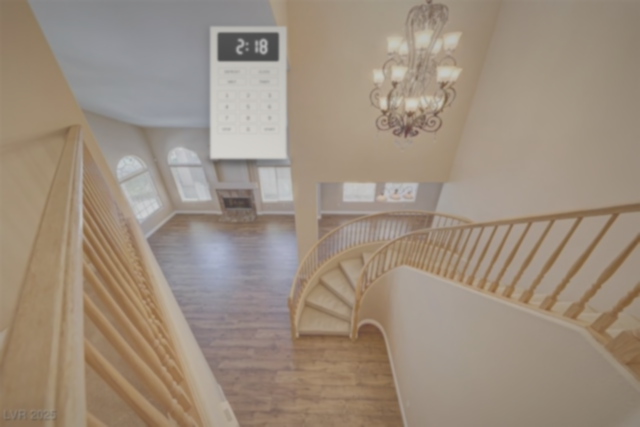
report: 2h18
